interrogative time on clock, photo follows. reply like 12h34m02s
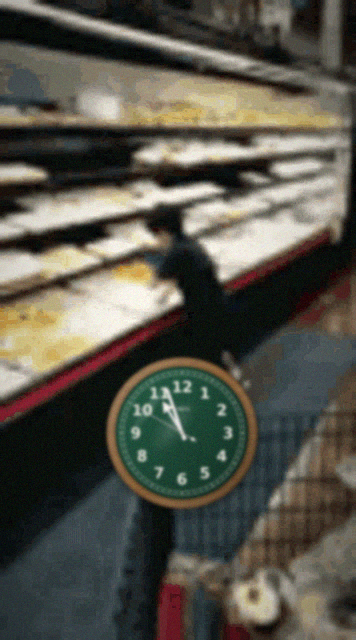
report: 10h56m50s
